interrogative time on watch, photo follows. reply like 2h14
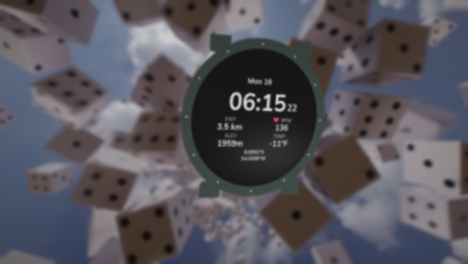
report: 6h15
